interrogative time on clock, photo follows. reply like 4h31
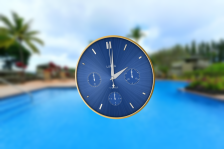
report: 2h01
